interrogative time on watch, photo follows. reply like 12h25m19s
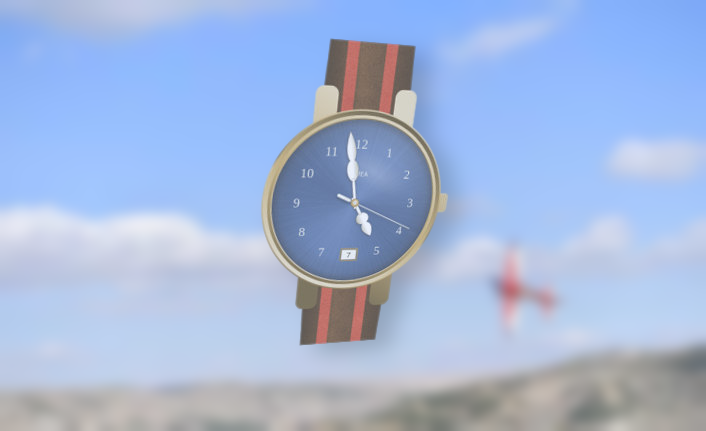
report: 4h58m19s
